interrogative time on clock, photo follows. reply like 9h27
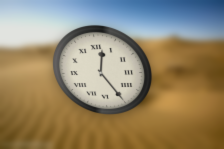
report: 12h25
